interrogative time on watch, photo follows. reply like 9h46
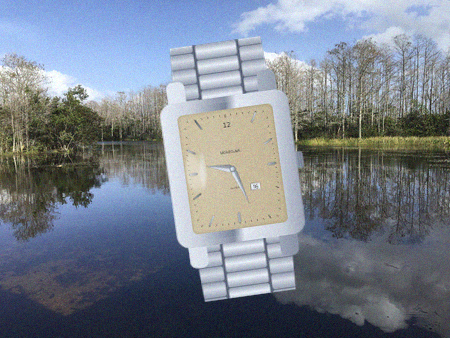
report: 9h27
